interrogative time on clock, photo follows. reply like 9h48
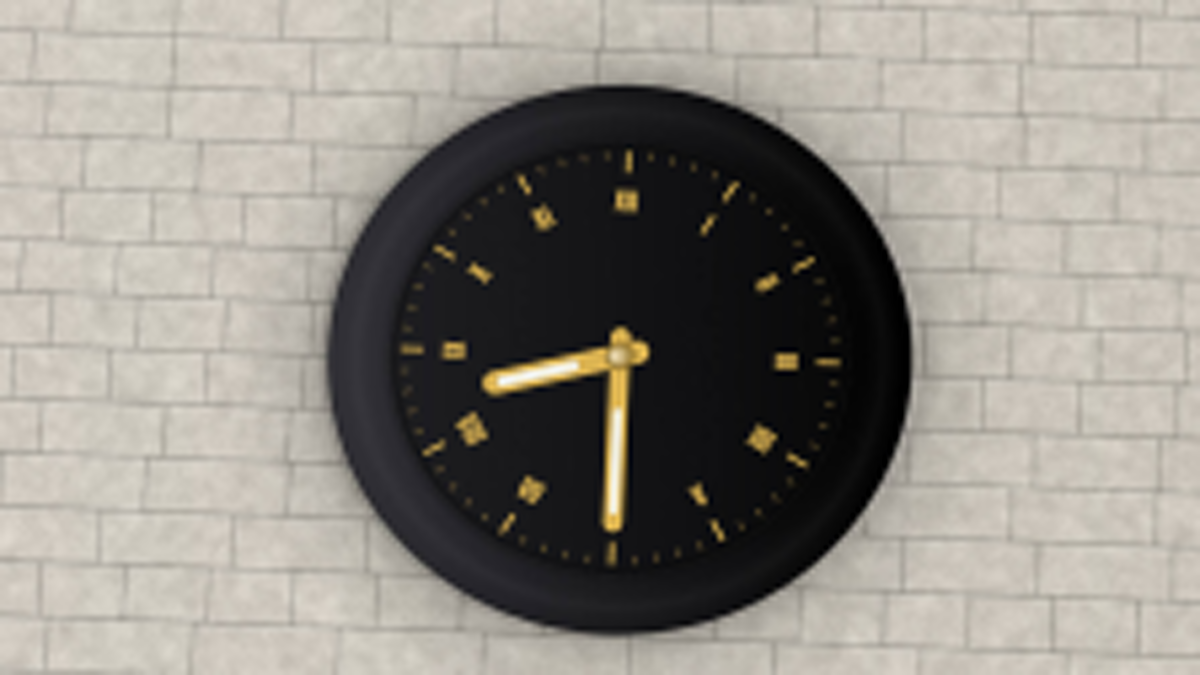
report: 8h30
